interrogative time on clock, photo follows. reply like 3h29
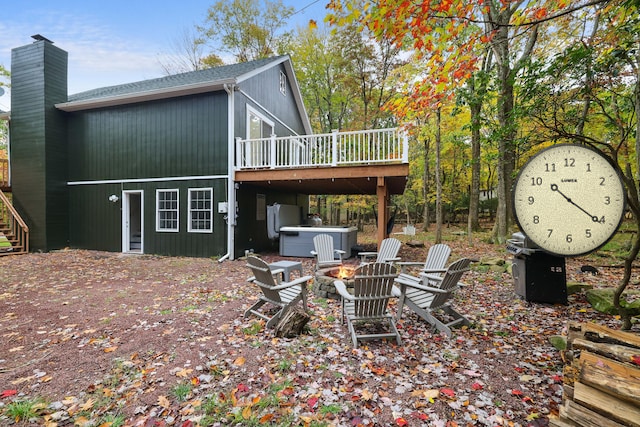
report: 10h21
